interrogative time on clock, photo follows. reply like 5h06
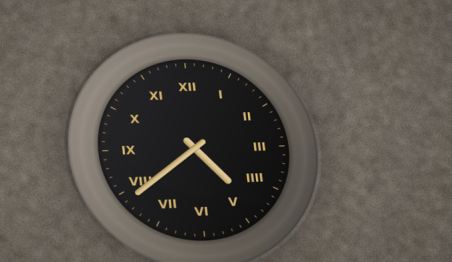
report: 4h39
